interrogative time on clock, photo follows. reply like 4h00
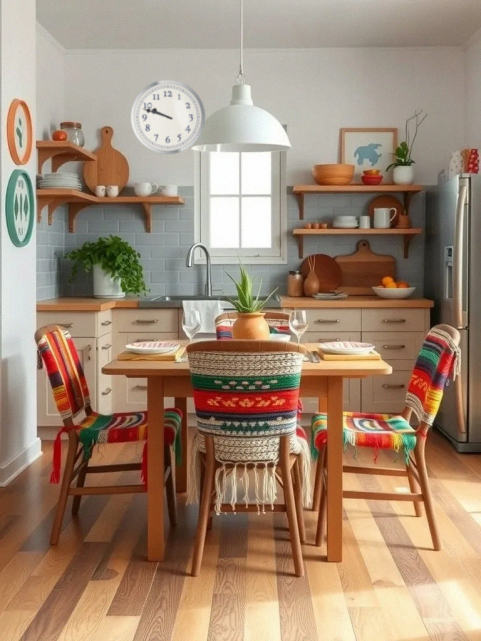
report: 9h48
